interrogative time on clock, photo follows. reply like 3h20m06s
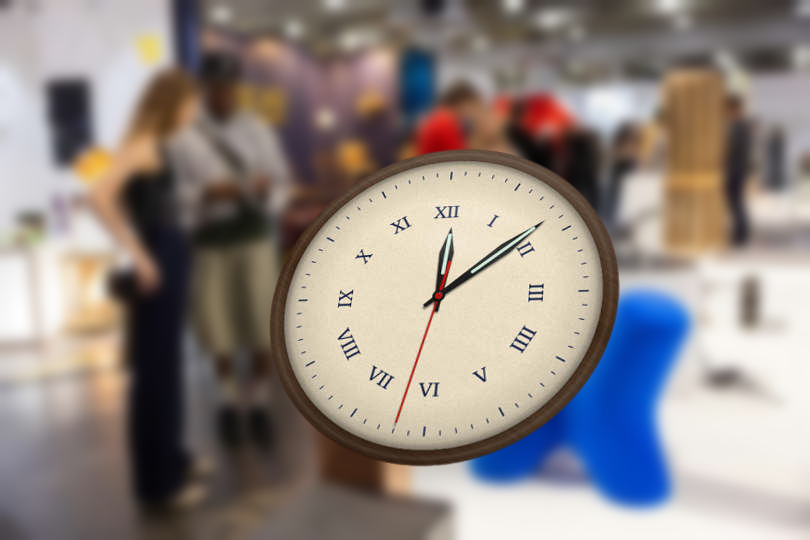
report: 12h08m32s
